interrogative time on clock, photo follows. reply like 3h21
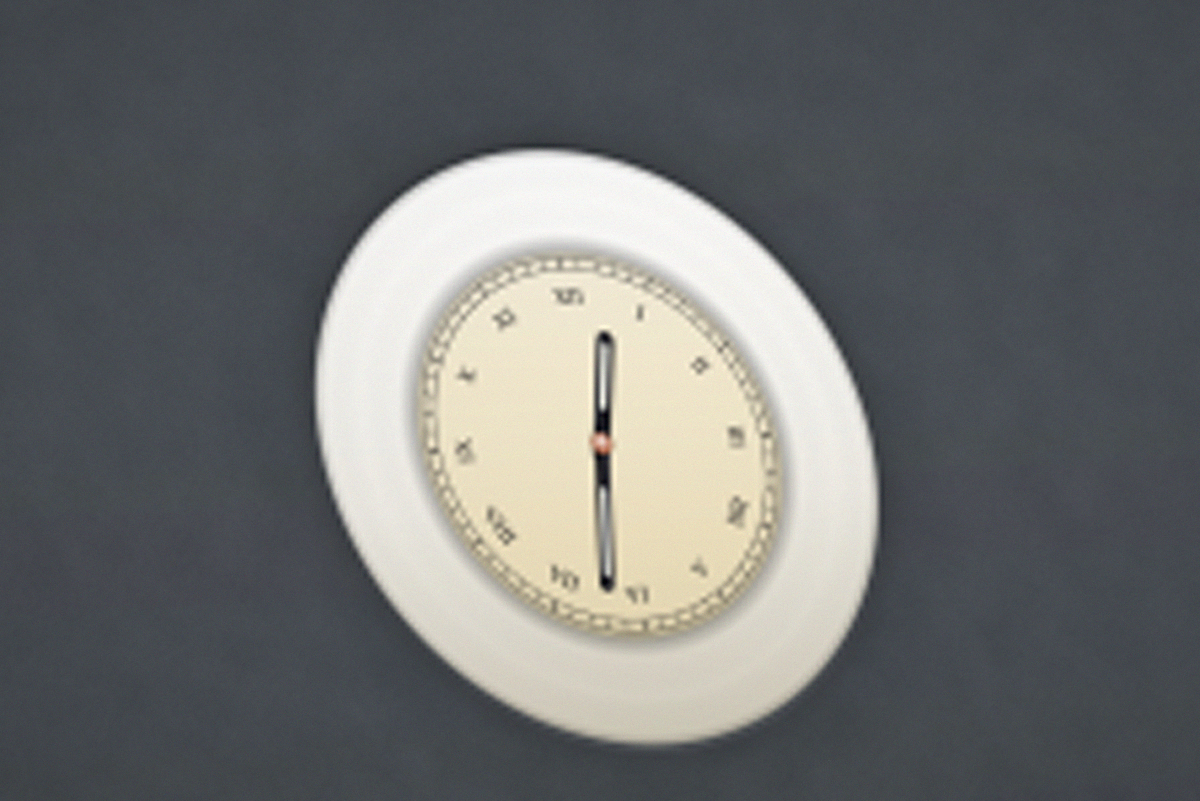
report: 12h32
